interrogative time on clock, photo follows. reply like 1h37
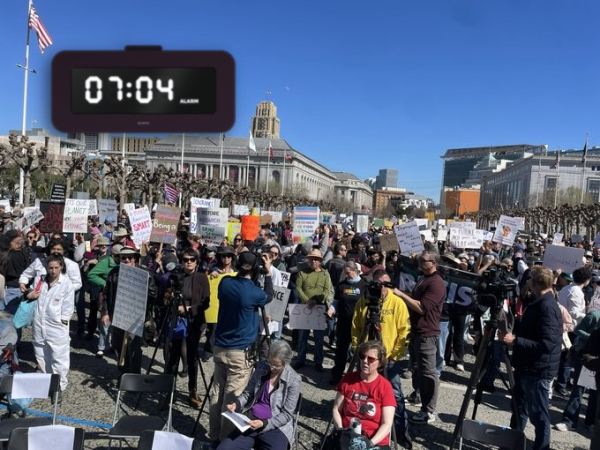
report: 7h04
